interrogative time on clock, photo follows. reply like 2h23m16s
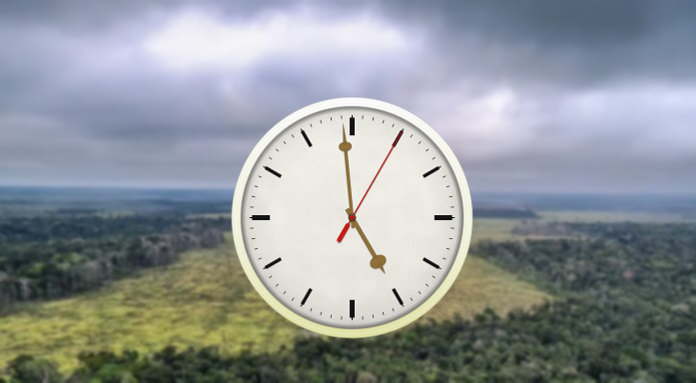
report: 4h59m05s
